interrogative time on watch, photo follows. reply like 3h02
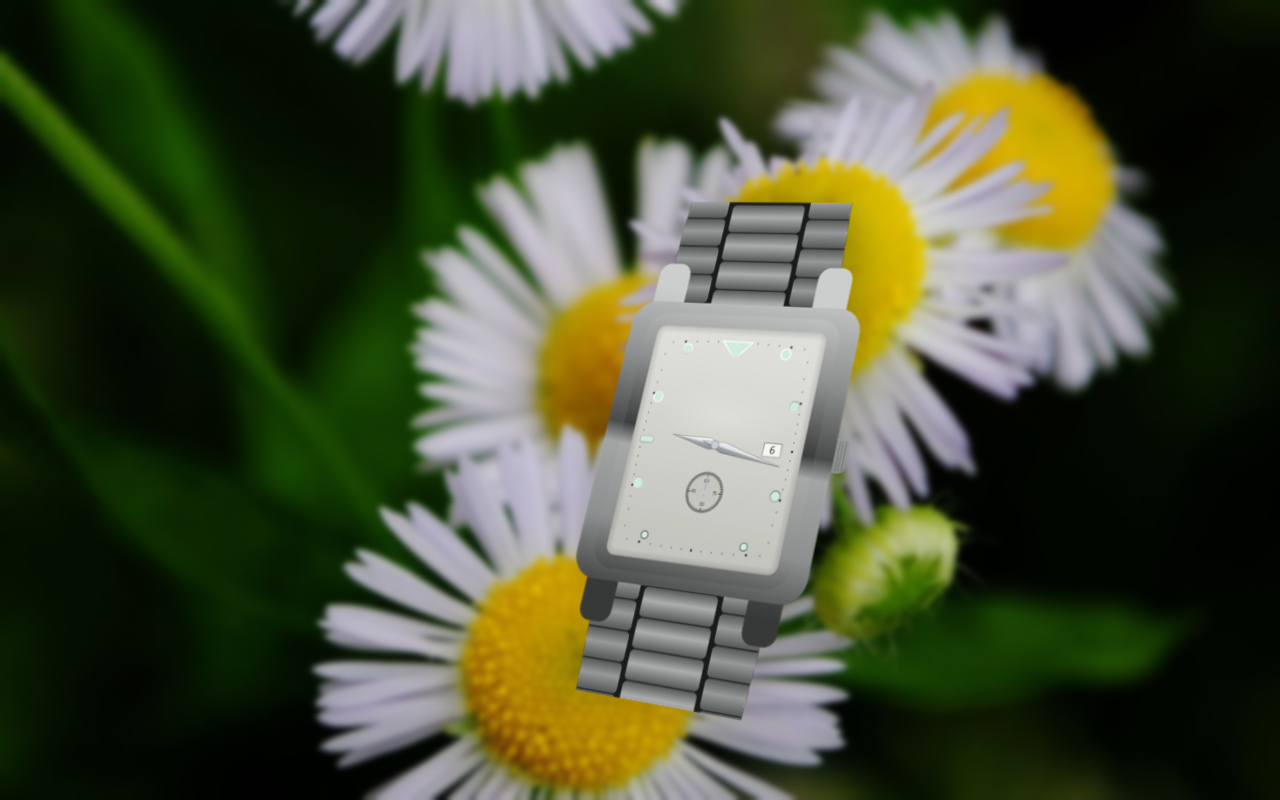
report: 9h17
